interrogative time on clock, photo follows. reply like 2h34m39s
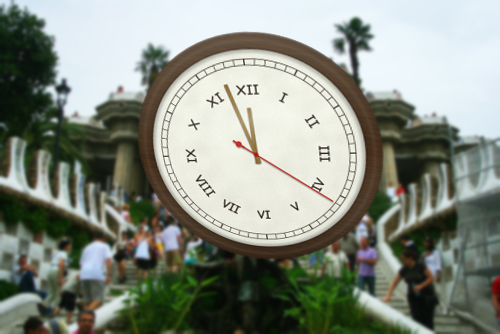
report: 11h57m21s
